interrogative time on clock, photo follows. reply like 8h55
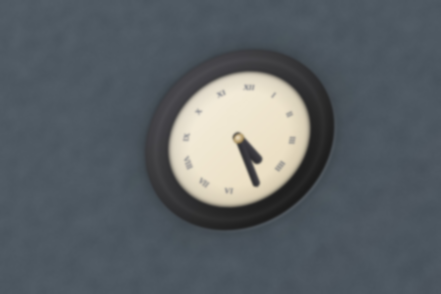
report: 4h25
